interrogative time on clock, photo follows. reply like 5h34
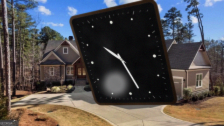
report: 10h27
